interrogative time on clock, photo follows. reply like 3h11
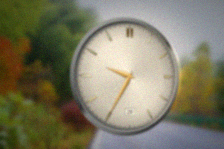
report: 9h35
